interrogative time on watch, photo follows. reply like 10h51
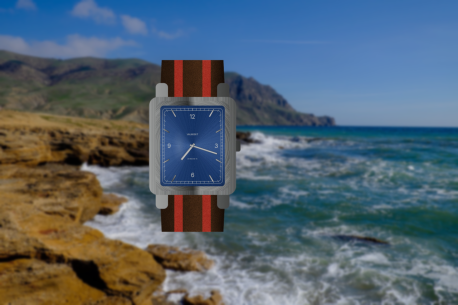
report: 7h18
